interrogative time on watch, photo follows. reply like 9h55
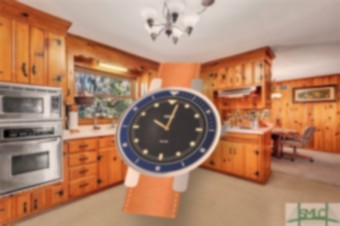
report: 10h02
